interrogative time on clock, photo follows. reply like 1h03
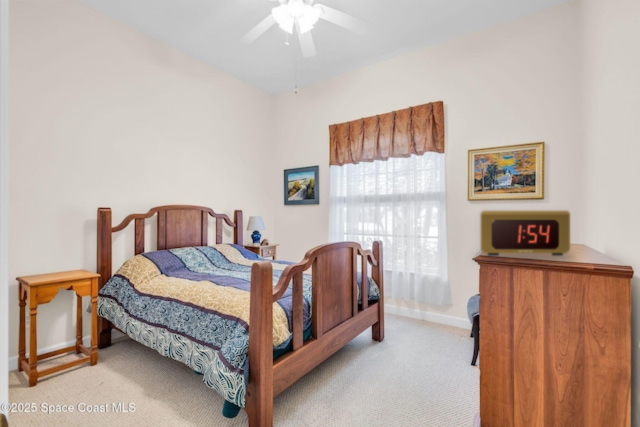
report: 1h54
